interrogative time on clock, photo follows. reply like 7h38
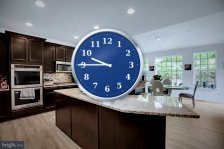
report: 9h45
